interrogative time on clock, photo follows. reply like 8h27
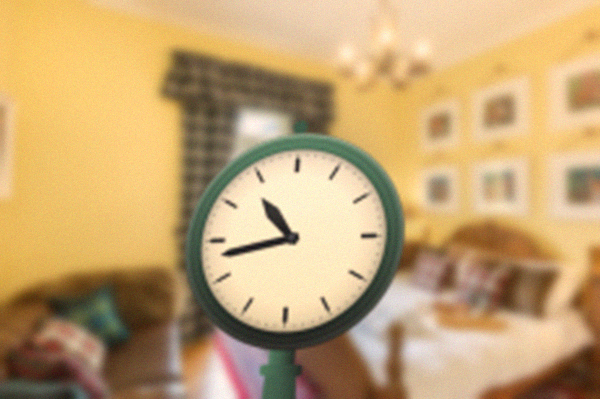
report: 10h43
